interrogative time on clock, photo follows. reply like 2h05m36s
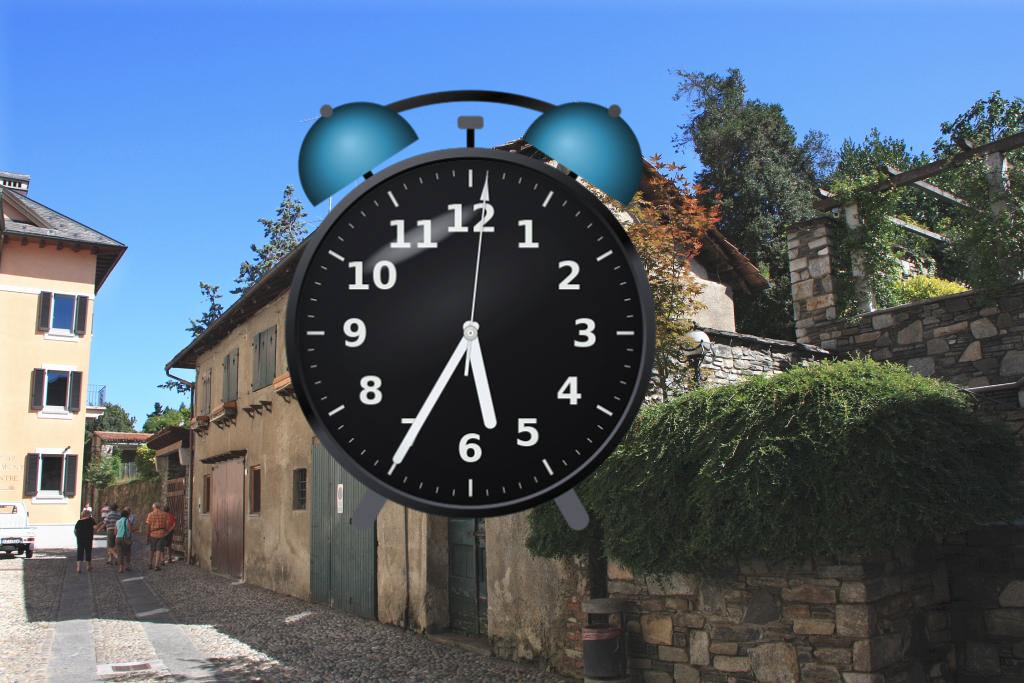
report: 5h35m01s
